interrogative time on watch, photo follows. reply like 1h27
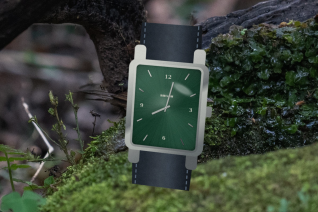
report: 8h02
